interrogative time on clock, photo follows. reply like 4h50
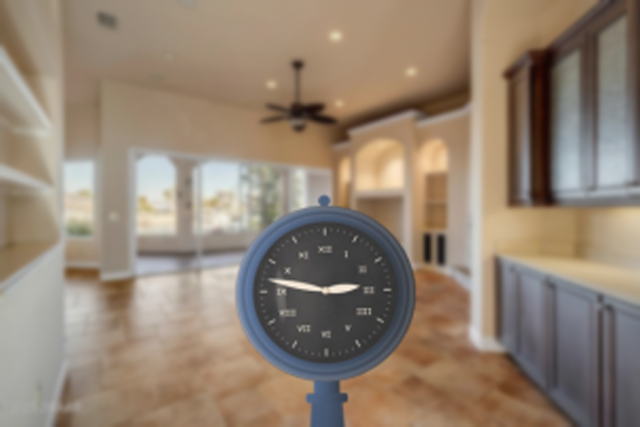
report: 2h47
